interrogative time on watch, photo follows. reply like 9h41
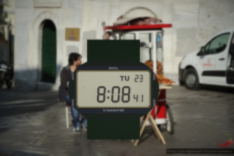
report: 8h08
